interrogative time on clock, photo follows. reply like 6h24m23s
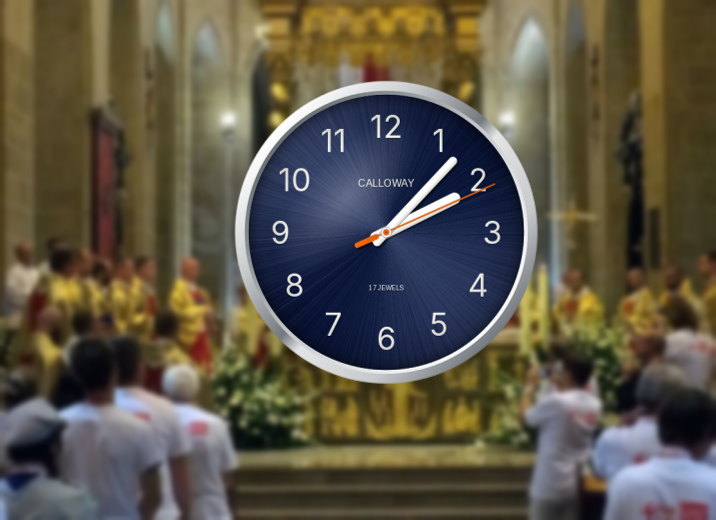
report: 2h07m11s
